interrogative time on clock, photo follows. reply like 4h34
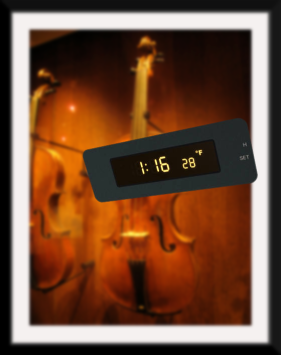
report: 1h16
